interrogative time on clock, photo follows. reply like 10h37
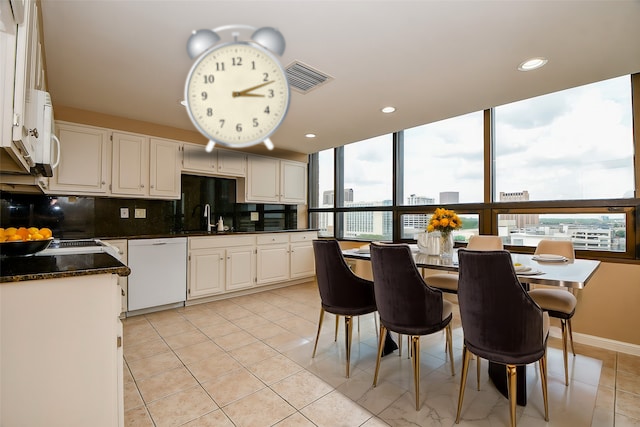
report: 3h12
